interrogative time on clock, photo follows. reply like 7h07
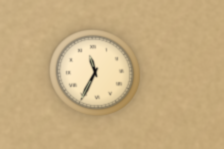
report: 11h35
